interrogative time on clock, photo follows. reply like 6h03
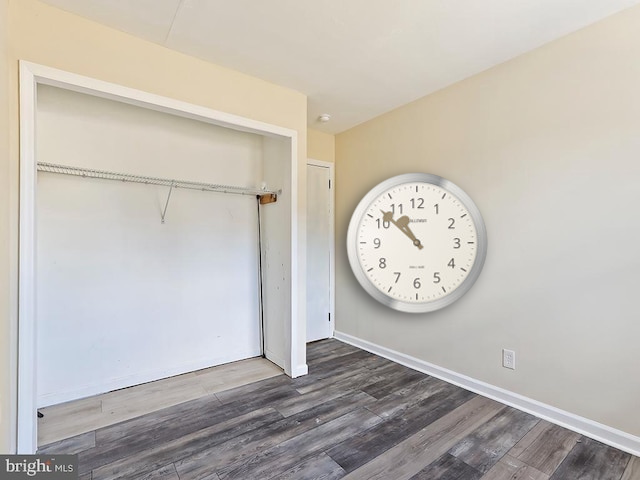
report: 10h52
